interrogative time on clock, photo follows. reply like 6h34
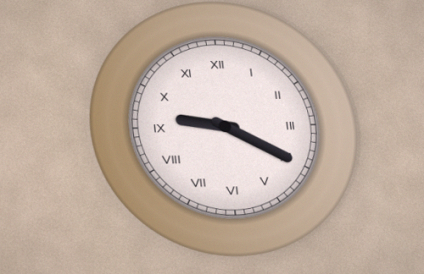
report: 9h20
